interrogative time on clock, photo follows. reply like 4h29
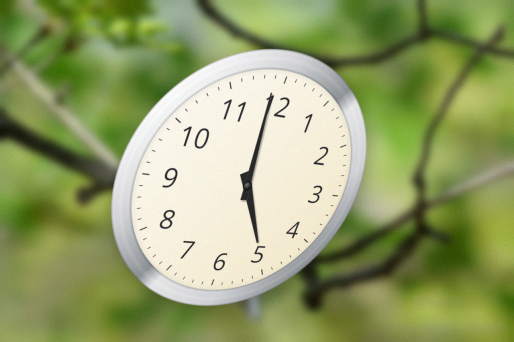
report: 4h59
